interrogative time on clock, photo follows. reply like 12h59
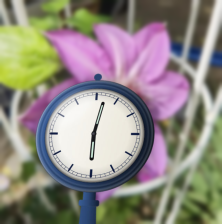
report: 6h02
